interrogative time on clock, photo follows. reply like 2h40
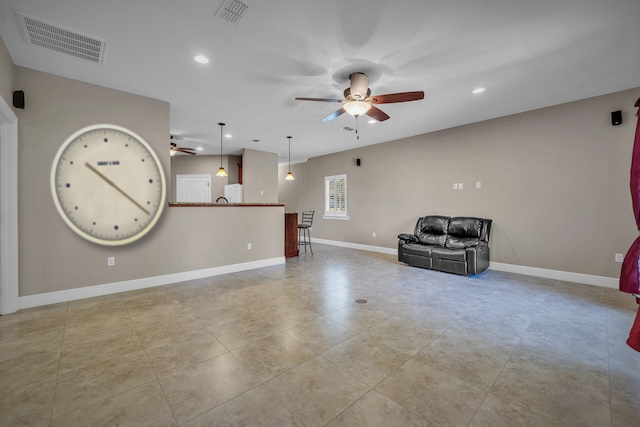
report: 10h22
